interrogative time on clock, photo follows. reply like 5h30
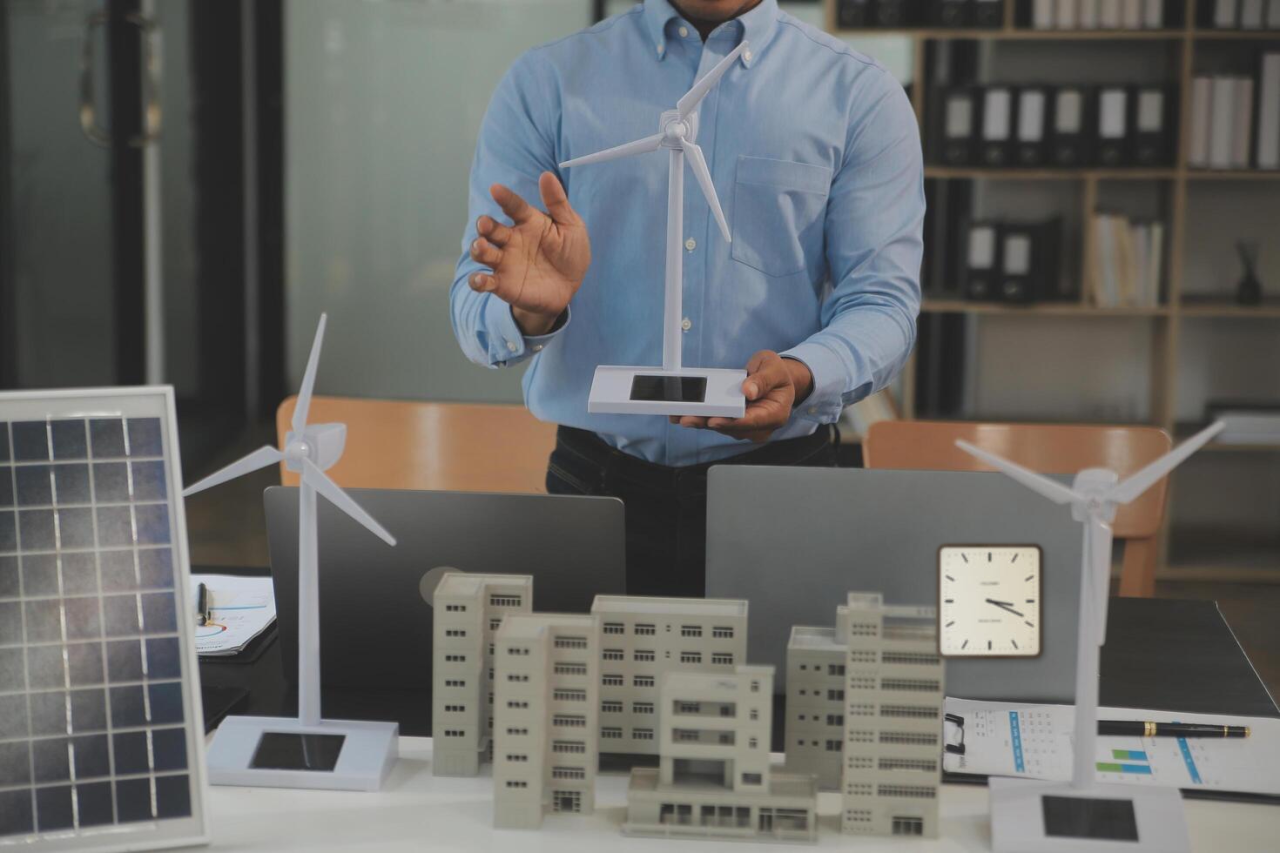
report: 3h19
